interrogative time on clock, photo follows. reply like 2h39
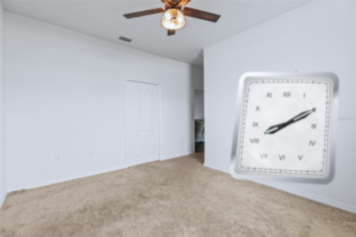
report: 8h10
